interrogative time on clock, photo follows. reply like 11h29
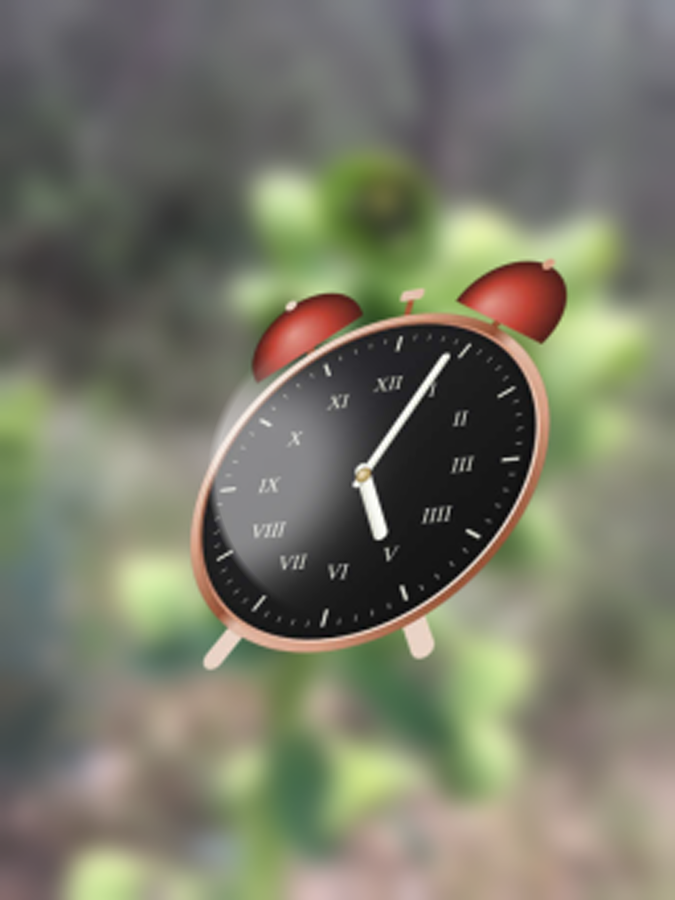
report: 5h04
